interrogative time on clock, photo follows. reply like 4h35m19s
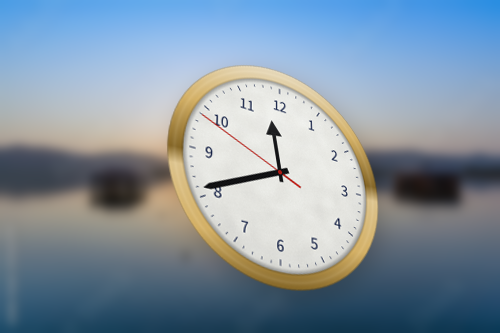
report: 11h40m49s
